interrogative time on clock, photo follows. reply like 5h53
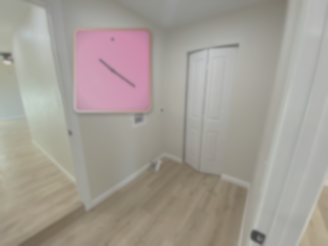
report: 10h21
